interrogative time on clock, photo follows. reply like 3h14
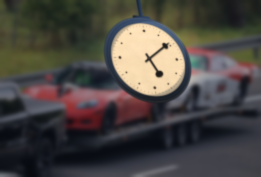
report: 5h09
